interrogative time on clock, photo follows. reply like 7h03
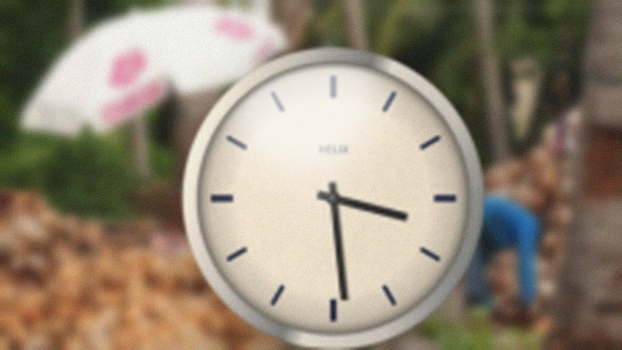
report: 3h29
